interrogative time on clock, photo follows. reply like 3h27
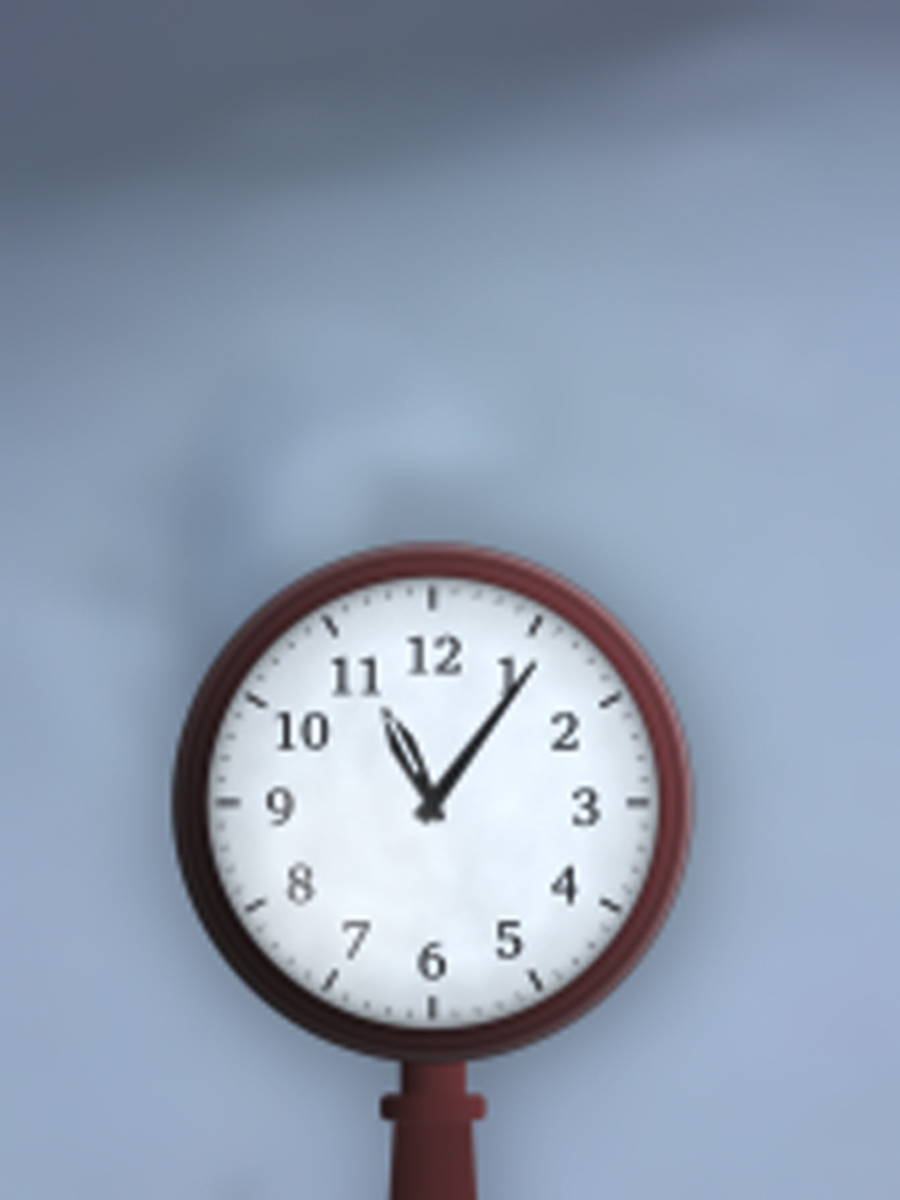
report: 11h06
